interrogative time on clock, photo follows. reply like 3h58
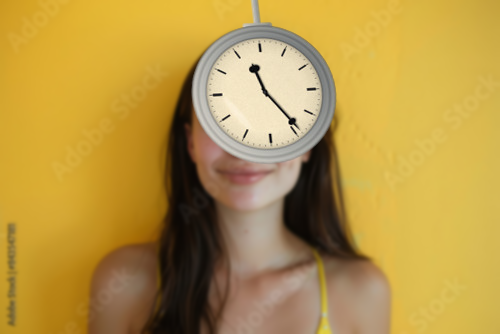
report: 11h24
